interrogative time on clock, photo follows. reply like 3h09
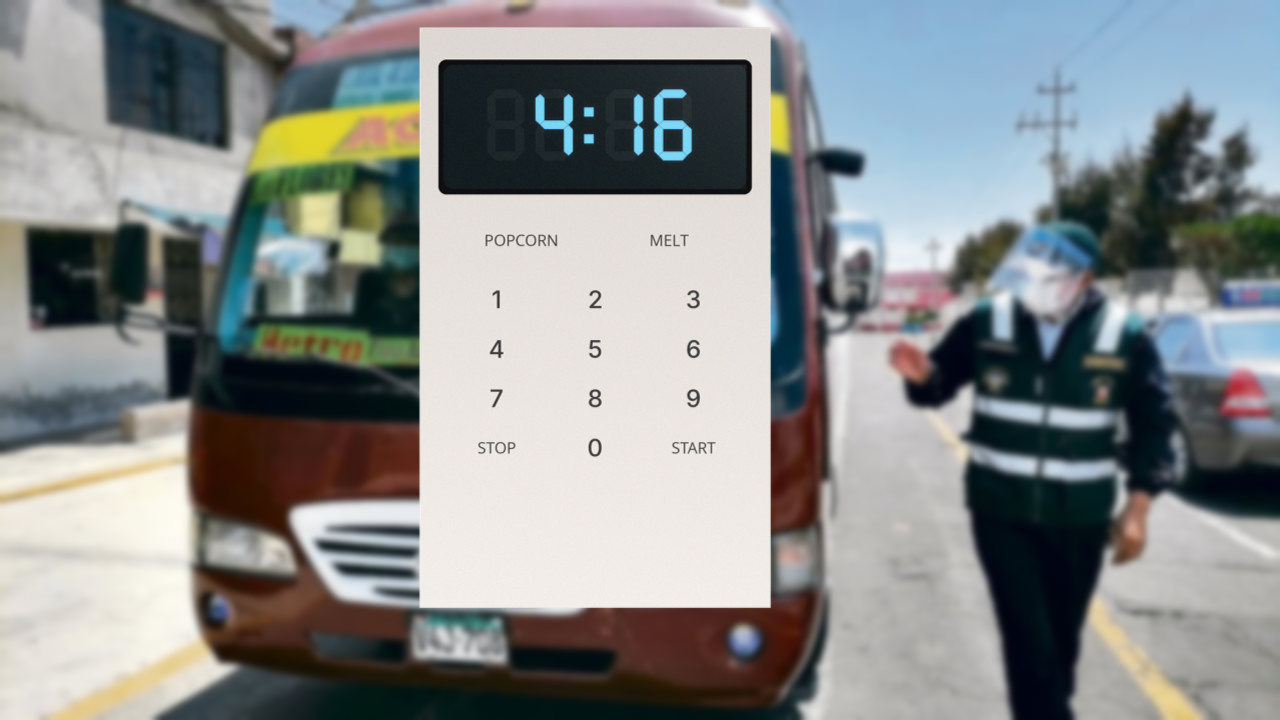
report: 4h16
